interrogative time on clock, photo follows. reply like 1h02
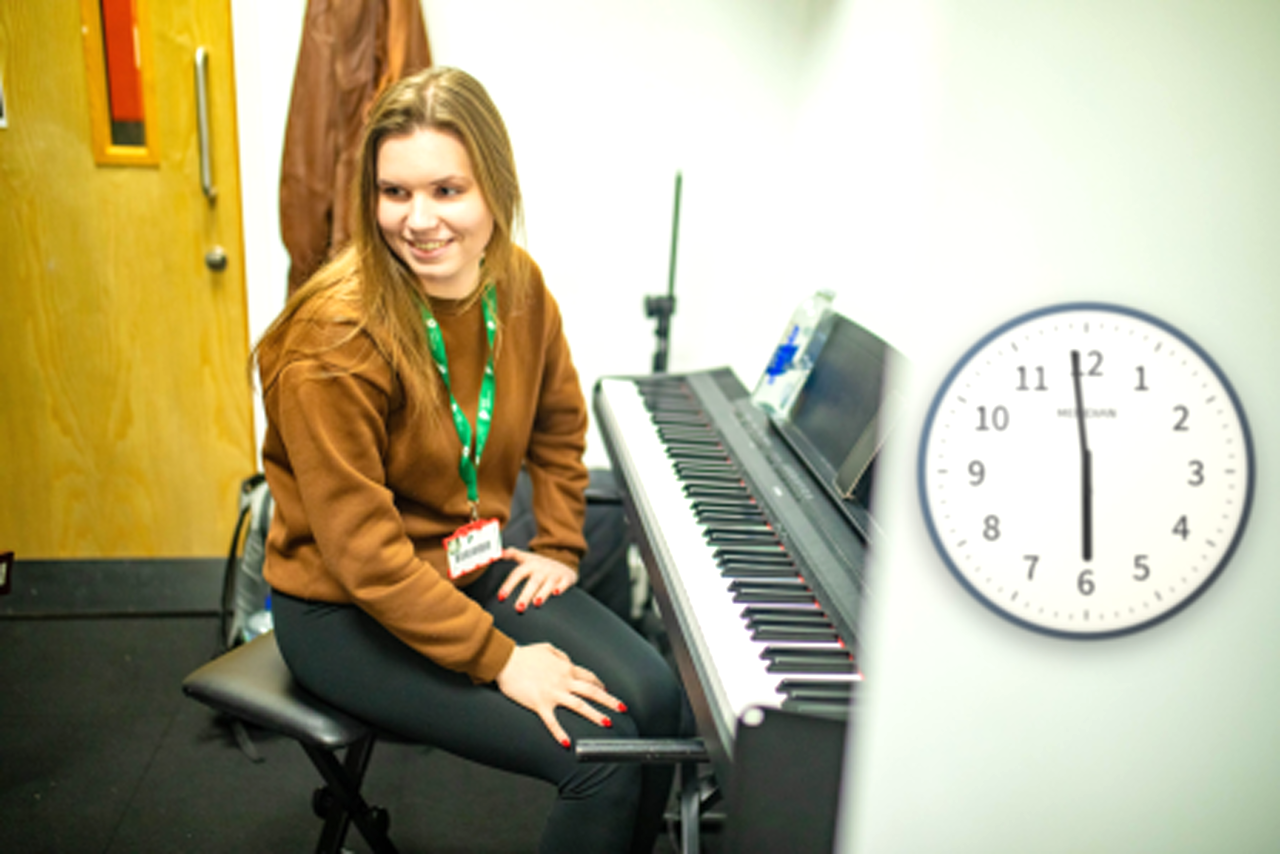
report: 5h59
